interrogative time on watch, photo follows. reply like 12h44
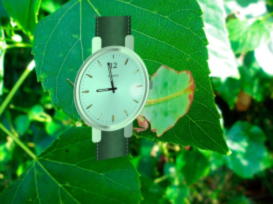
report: 8h58
